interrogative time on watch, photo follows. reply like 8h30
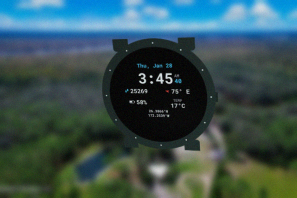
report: 3h45
